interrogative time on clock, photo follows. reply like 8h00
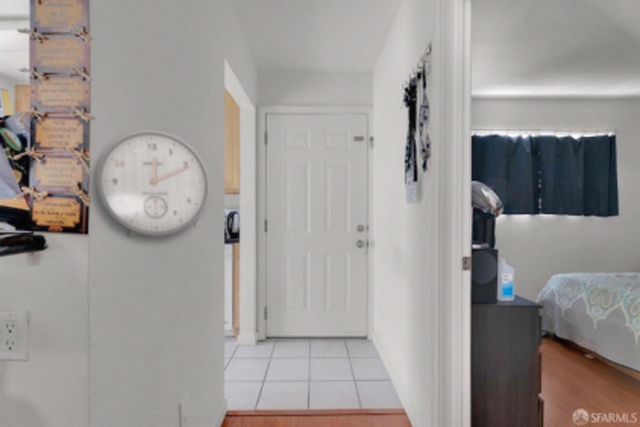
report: 12h11
